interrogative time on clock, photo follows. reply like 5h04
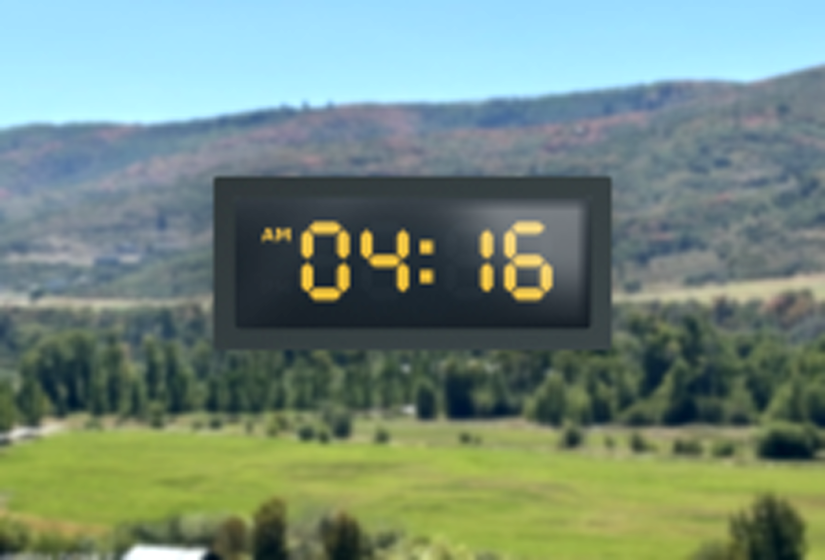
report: 4h16
